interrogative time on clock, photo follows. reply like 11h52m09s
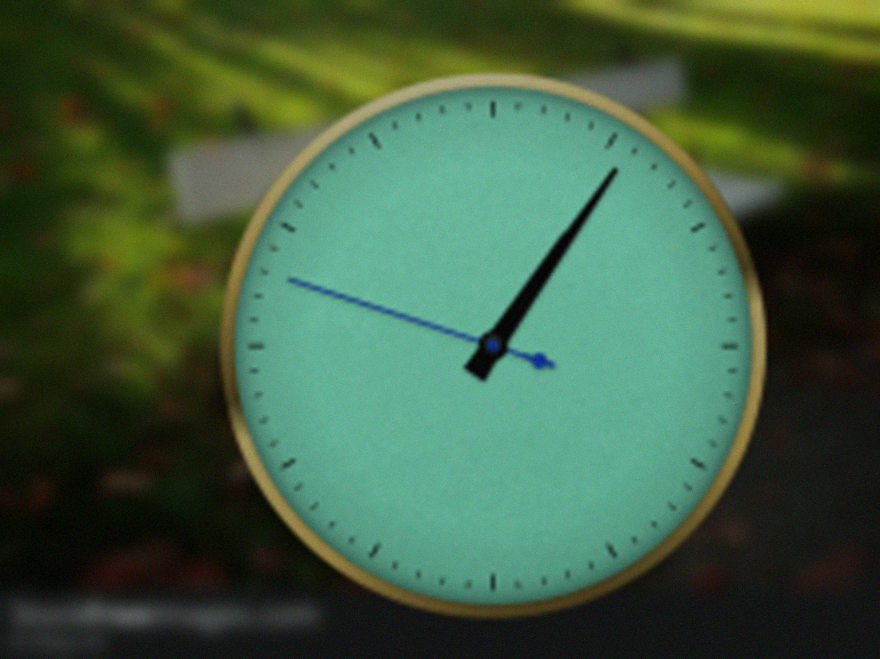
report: 1h05m48s
